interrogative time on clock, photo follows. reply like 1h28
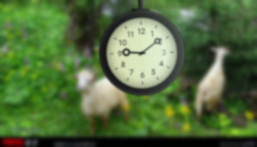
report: 9h09
